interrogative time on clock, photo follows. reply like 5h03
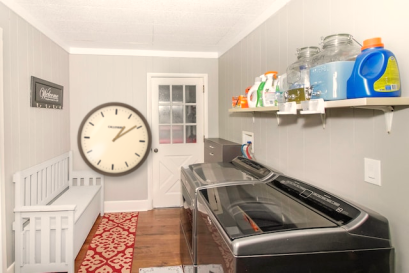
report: 1h09
